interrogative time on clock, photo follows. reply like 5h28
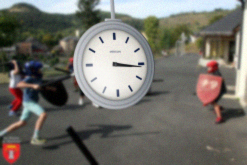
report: 3h16
